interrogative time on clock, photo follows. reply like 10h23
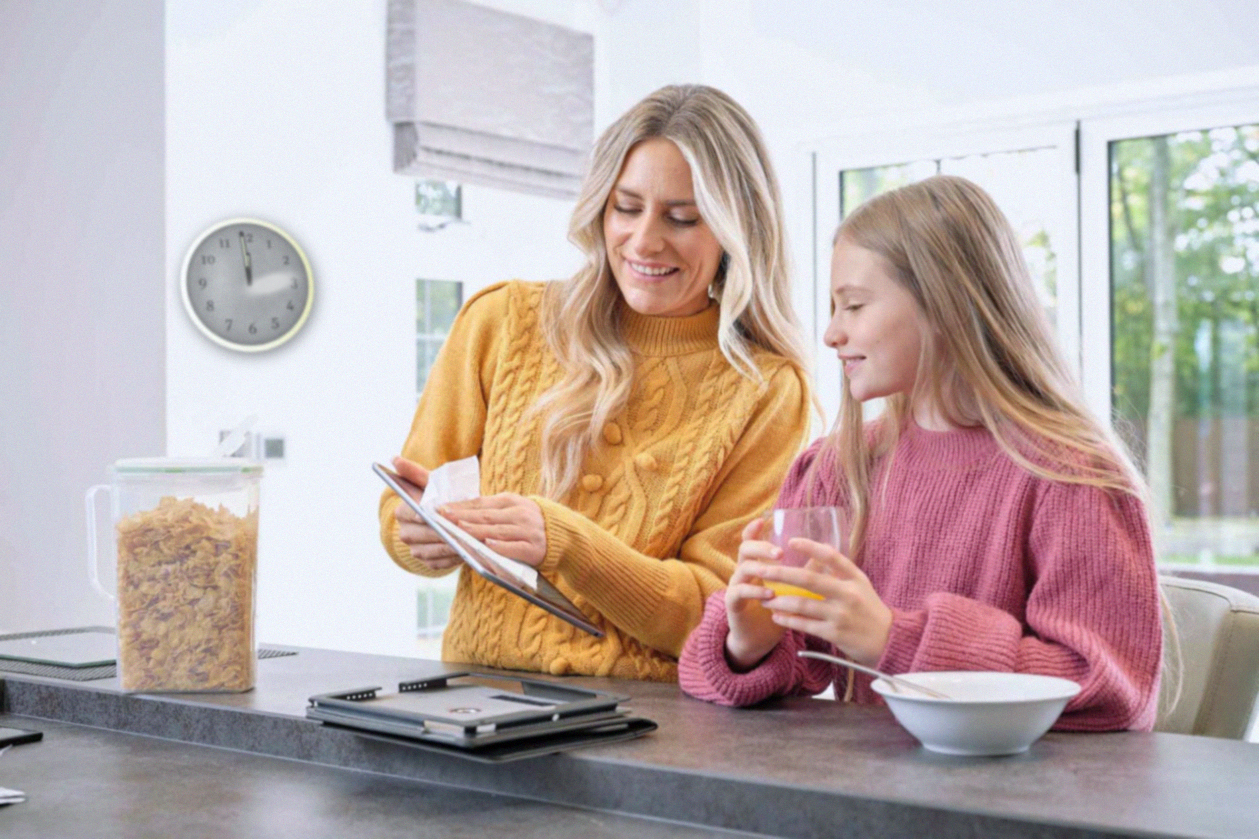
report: 11h59
